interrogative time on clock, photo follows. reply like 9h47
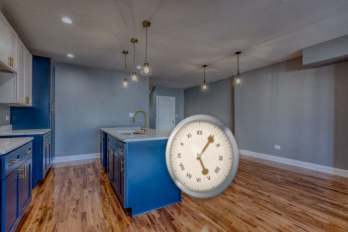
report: 5h06
